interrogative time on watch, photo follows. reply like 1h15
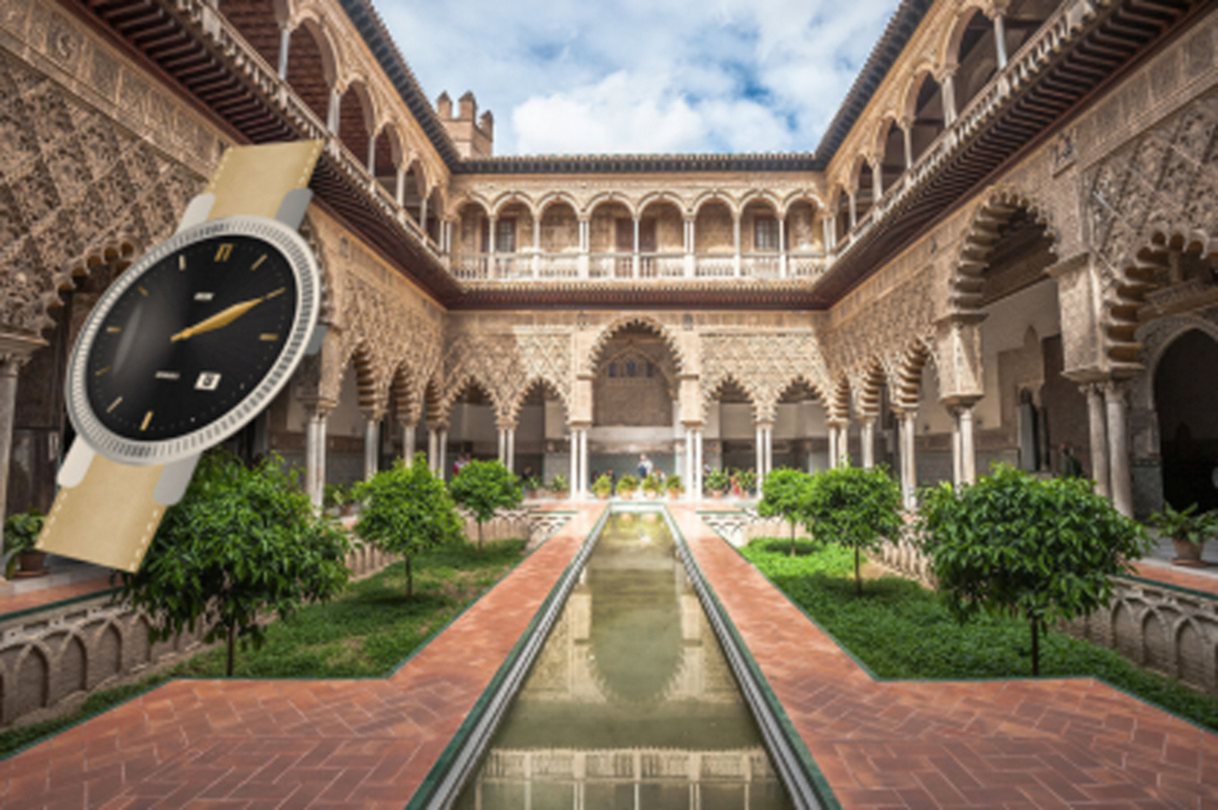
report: 2h10
